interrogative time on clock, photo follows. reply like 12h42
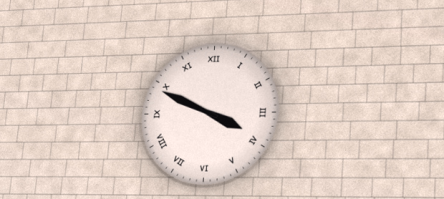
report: 3h49
